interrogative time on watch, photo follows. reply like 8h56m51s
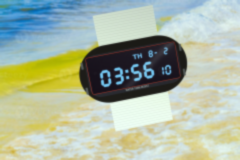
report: 3h56m10s
